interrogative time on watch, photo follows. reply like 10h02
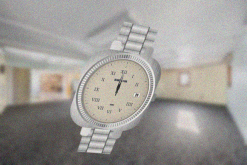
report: 12h00
